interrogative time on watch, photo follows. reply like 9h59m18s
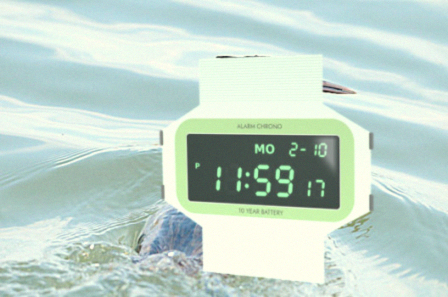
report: 11h59m17s
